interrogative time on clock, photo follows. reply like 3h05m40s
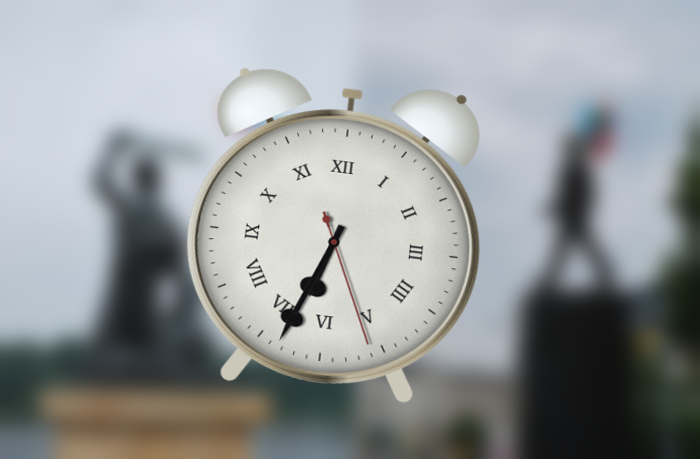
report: 6h33m26s
